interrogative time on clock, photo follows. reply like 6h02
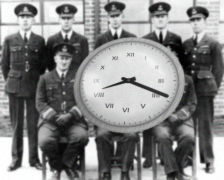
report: 8h19
